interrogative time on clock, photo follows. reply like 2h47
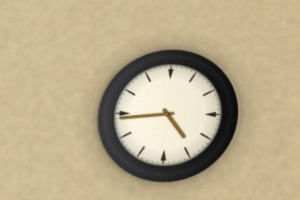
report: 4h44
